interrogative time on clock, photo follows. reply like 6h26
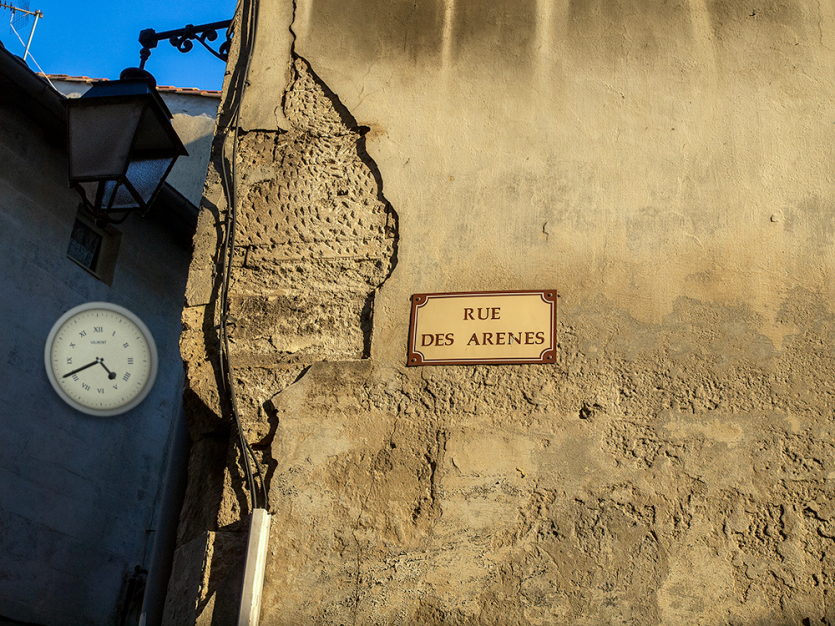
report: 4h41
